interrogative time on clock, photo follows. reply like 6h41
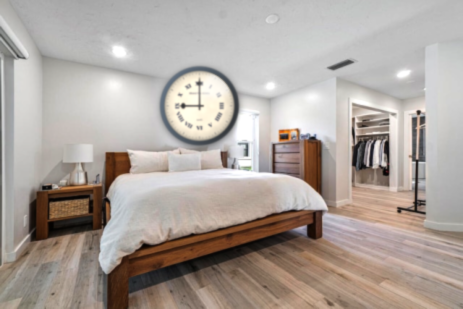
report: 9h00
